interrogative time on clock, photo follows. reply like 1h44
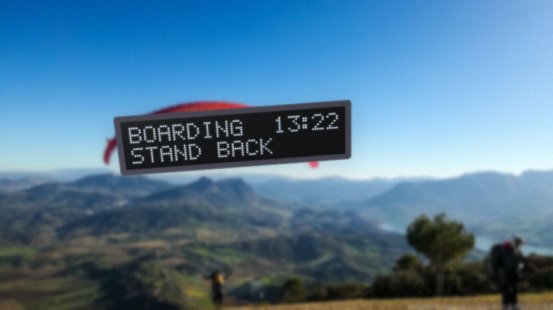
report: 13h22
